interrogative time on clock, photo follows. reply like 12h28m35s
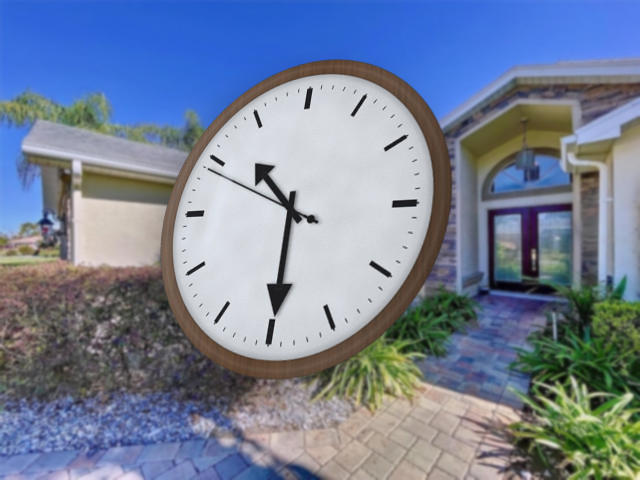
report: 10h29m49s
